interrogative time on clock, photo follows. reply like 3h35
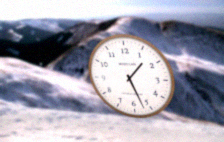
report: 1h27
